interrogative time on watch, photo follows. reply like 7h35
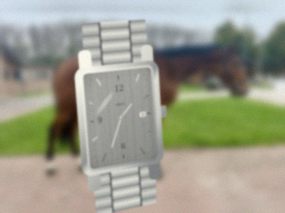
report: 1h34
